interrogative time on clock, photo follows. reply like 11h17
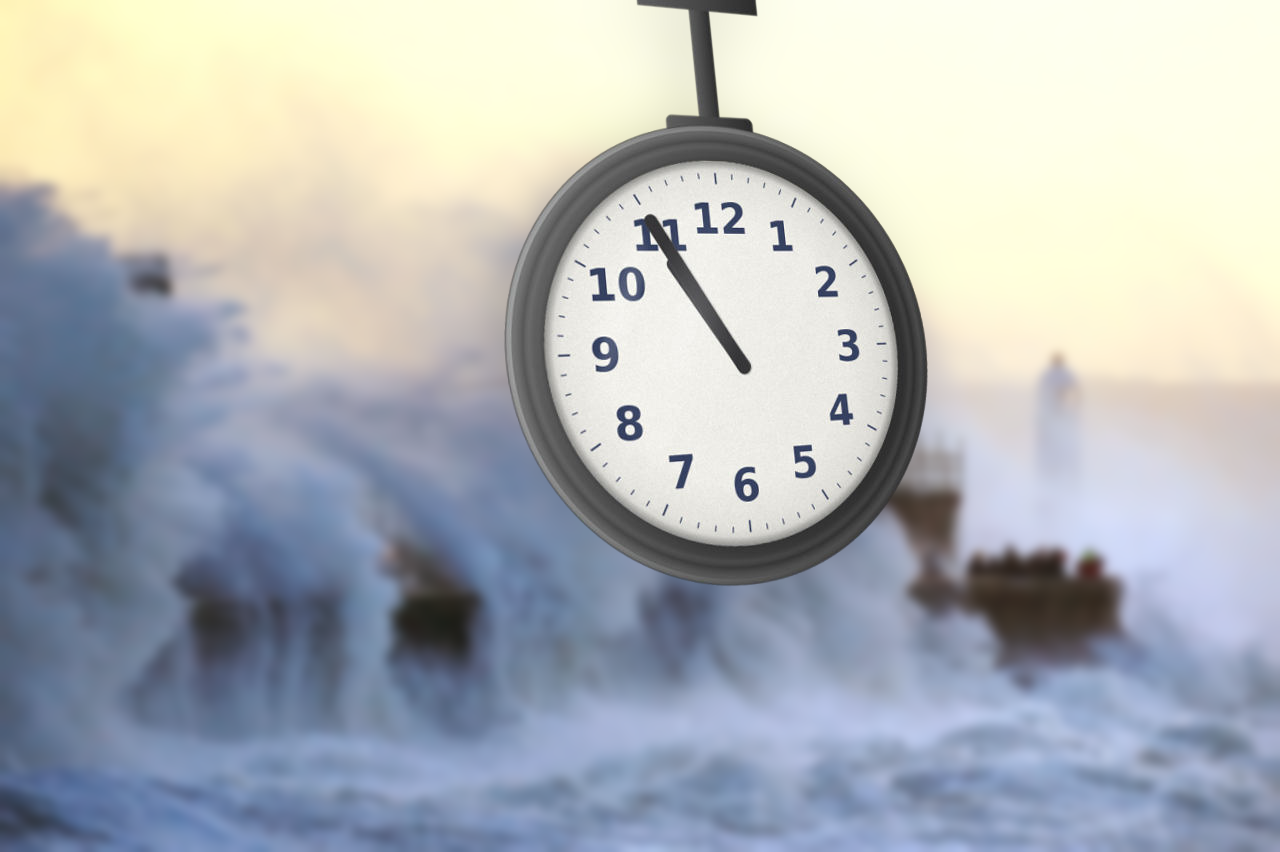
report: 10h55
